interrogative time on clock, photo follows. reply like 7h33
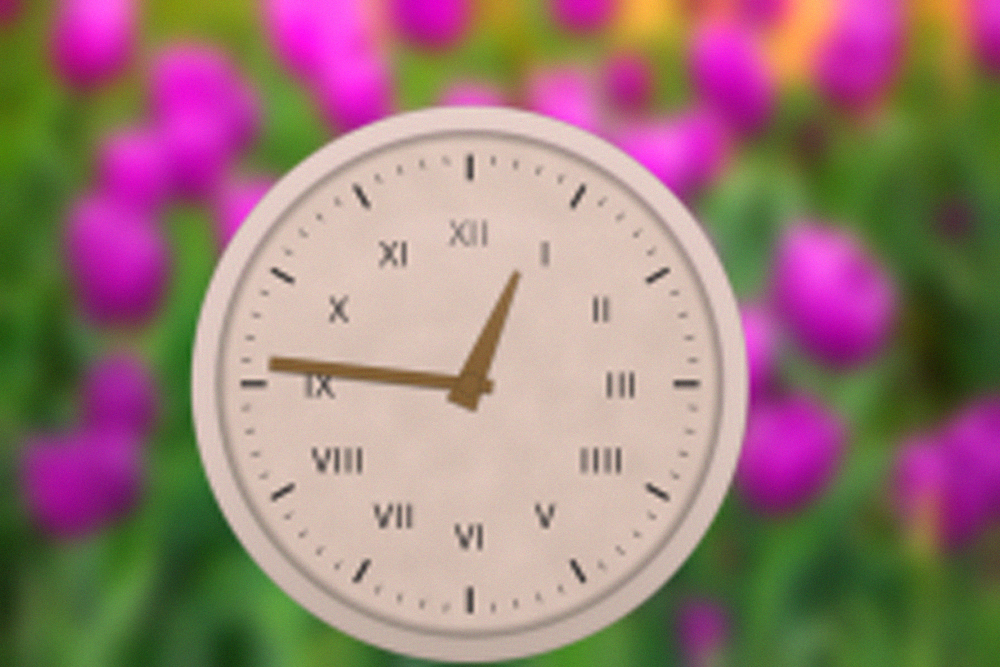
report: 12h46
